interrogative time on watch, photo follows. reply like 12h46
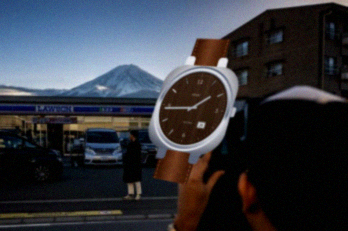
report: 1h44
